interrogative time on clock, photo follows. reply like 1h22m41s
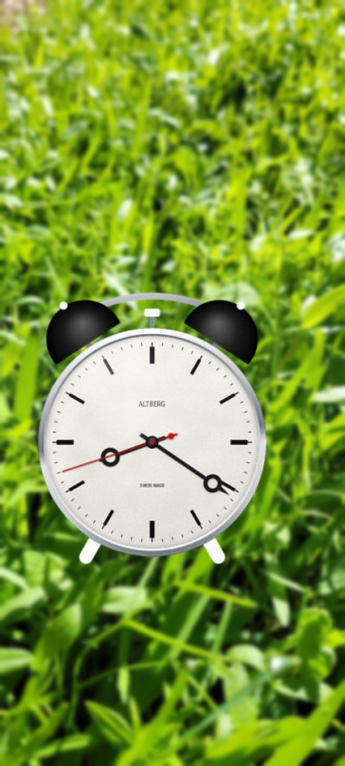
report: 8h20m42s
